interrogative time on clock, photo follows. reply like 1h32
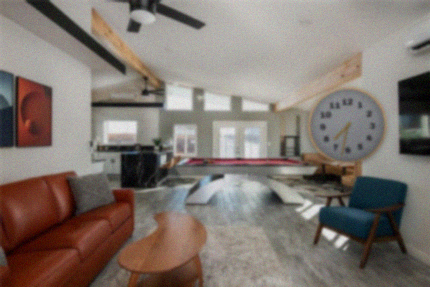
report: 7h32
